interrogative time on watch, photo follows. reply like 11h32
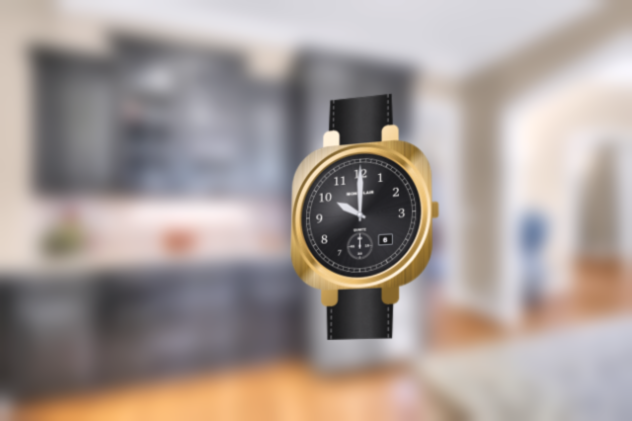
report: 10h00
